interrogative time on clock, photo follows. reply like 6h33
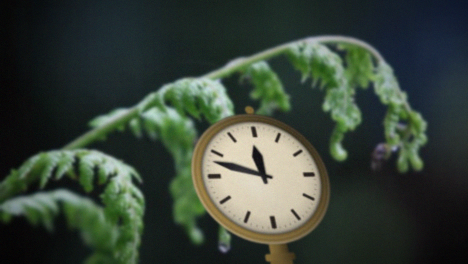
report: 11h48
